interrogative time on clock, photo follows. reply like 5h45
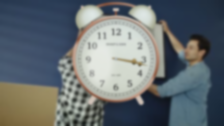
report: 3h17
